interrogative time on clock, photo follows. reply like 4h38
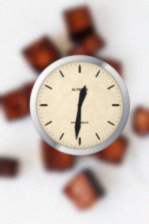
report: 12h31
